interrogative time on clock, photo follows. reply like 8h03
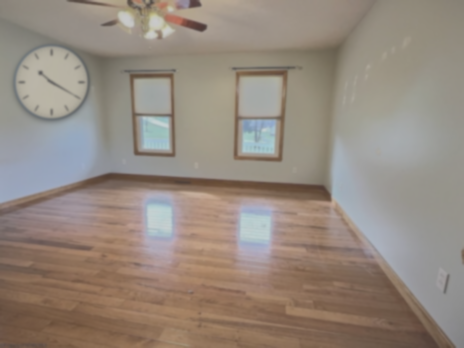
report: 10h20
